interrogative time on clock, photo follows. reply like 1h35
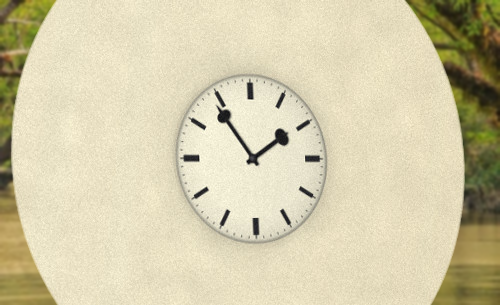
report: 1h54
